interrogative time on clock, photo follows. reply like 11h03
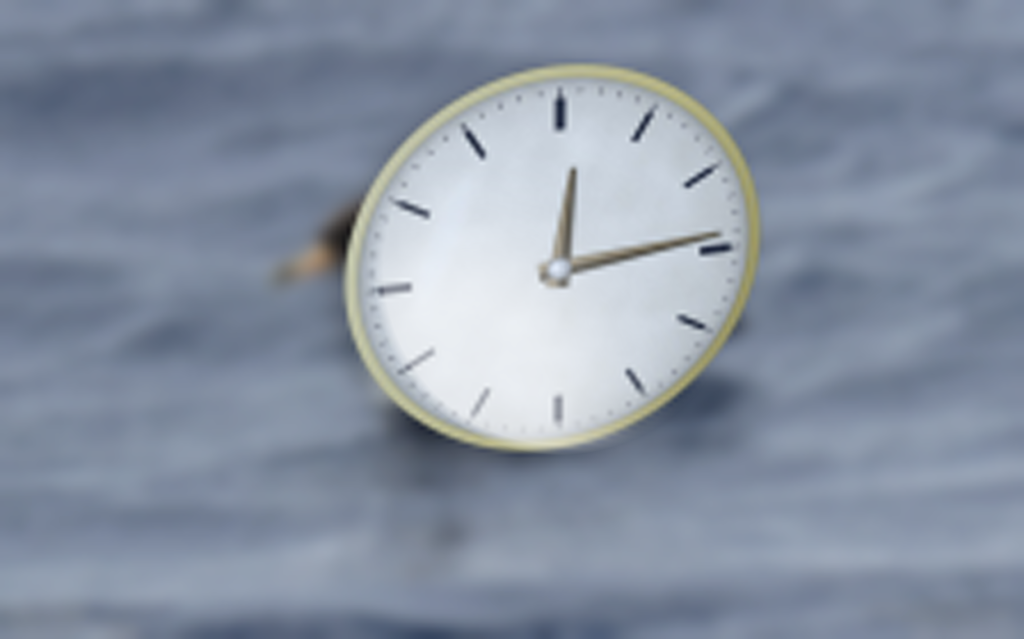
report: 12h14
